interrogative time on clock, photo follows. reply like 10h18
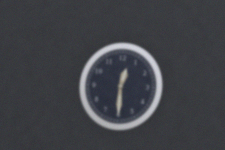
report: 12h30
